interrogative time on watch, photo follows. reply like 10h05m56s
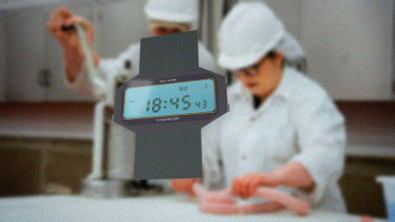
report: 18h45m43s
